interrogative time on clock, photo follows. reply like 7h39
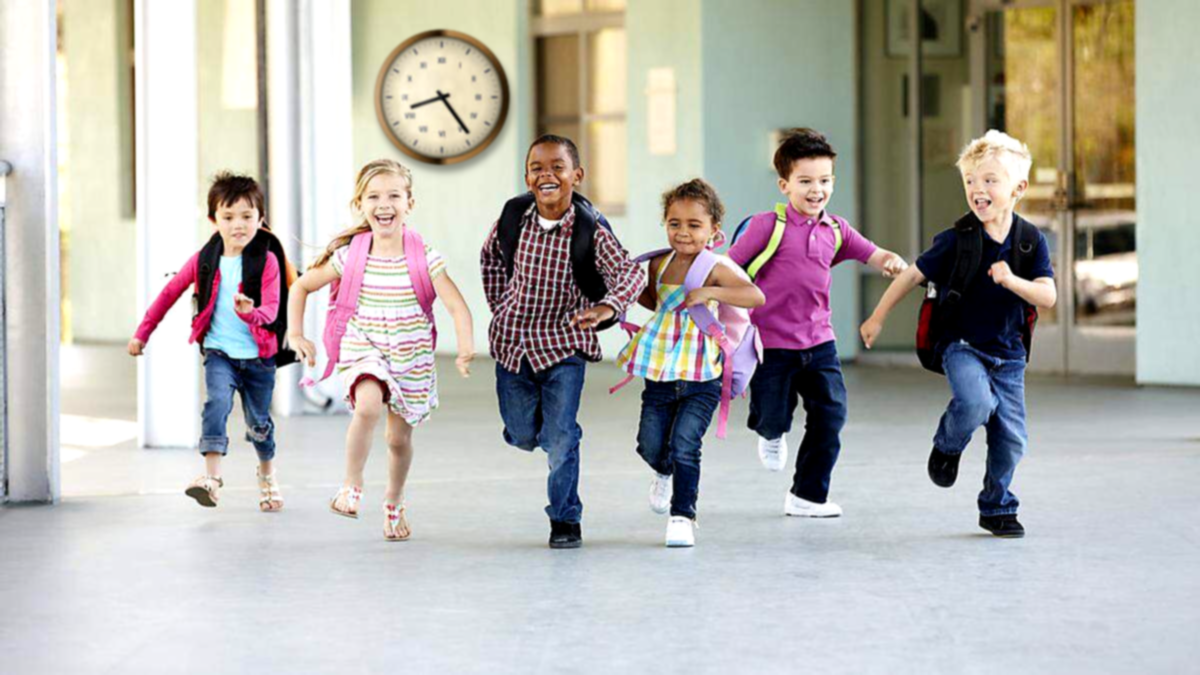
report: 8h24
